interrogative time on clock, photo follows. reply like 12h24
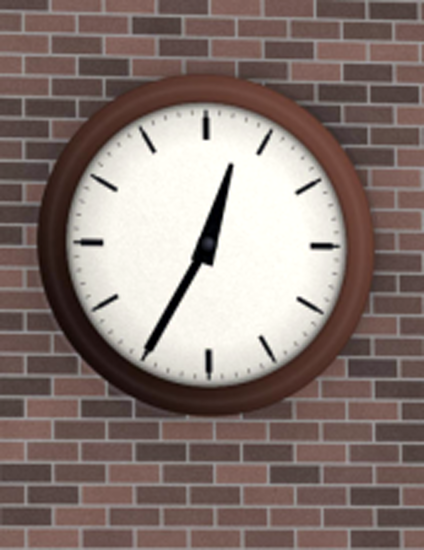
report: 12h35
